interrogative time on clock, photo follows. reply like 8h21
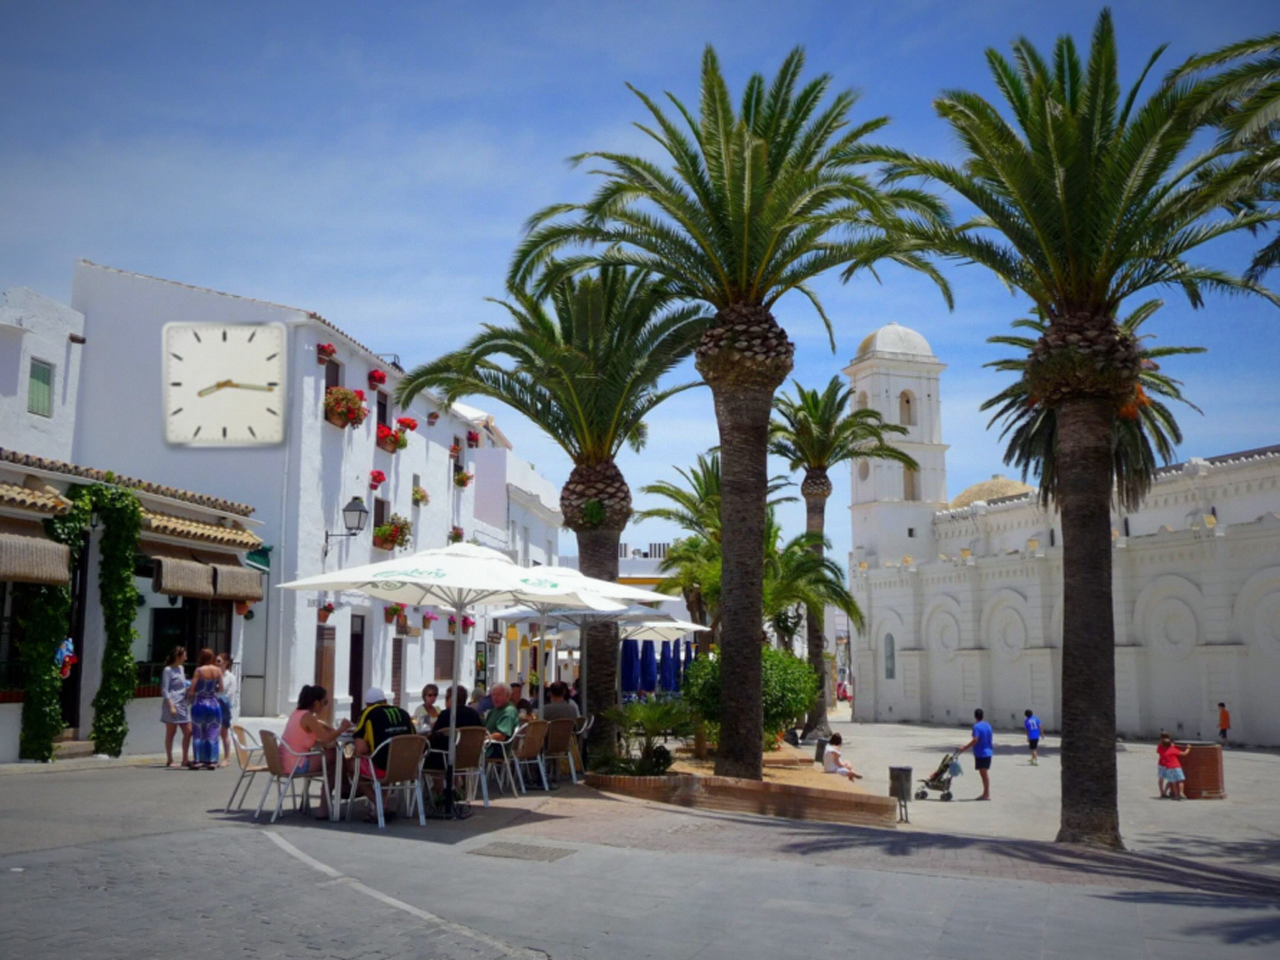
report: 8h16
